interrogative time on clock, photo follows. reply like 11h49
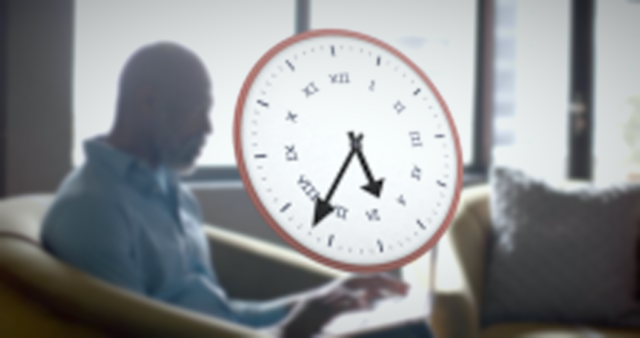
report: 5h37
